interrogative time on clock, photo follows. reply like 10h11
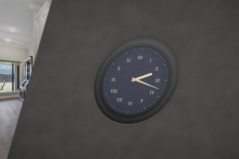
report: 2h18
